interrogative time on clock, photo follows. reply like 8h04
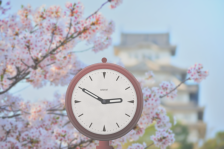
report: 2h50
